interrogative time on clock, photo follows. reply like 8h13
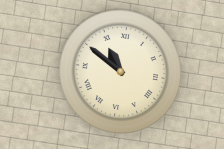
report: 10h50
